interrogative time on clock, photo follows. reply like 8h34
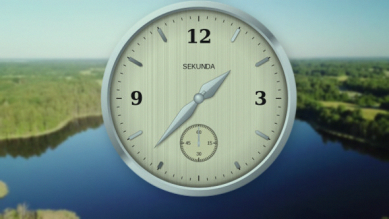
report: 1h37
